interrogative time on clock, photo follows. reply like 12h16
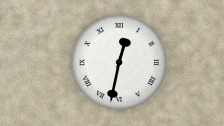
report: 12h32
